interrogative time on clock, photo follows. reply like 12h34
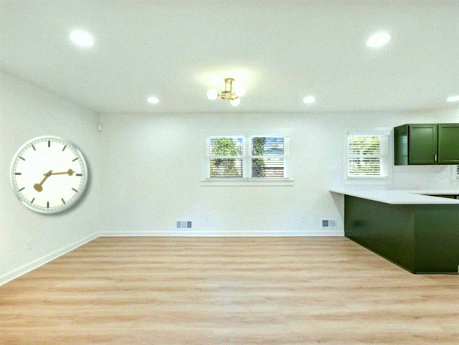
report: 7h14
